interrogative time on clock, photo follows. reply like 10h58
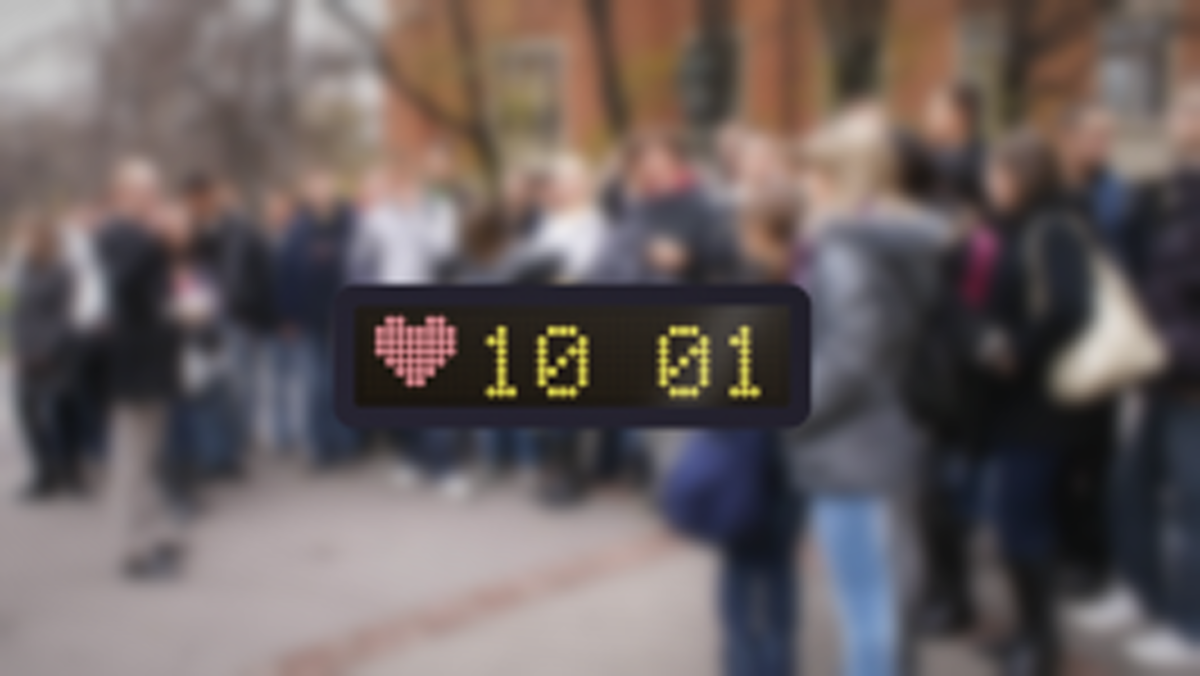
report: 10h01
